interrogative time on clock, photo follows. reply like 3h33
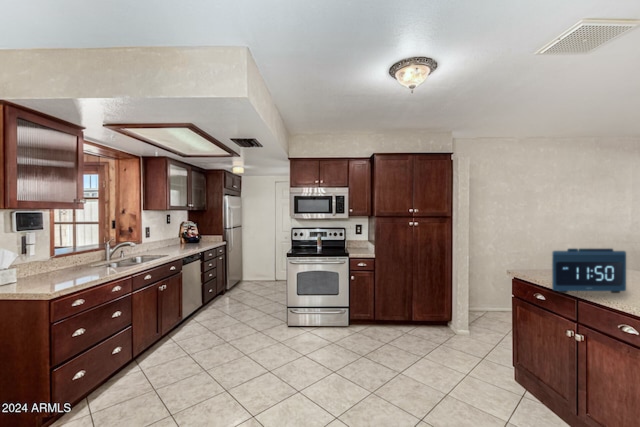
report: 11h50
